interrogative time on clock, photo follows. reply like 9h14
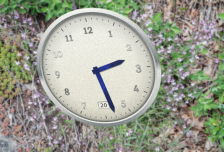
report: 2h28
